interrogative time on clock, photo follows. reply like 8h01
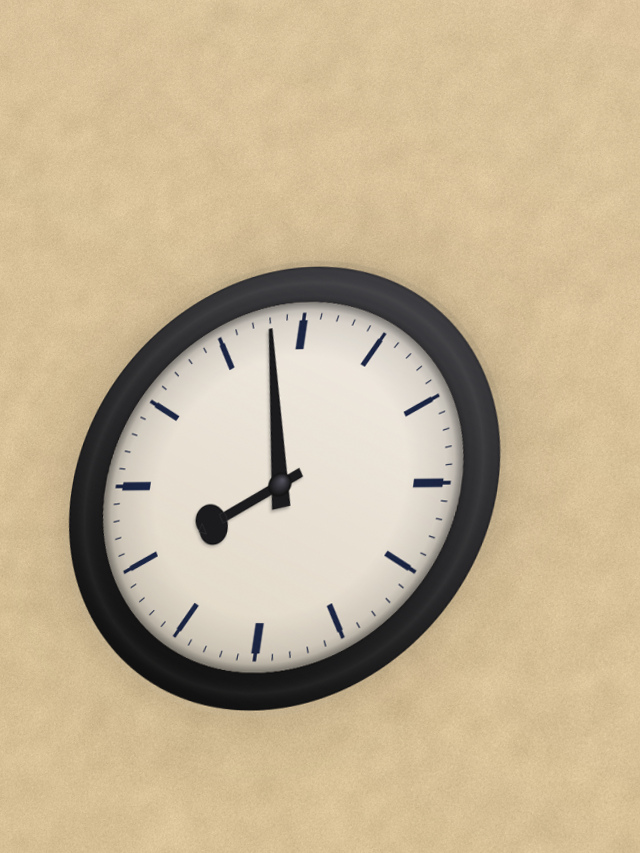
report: 7h58
